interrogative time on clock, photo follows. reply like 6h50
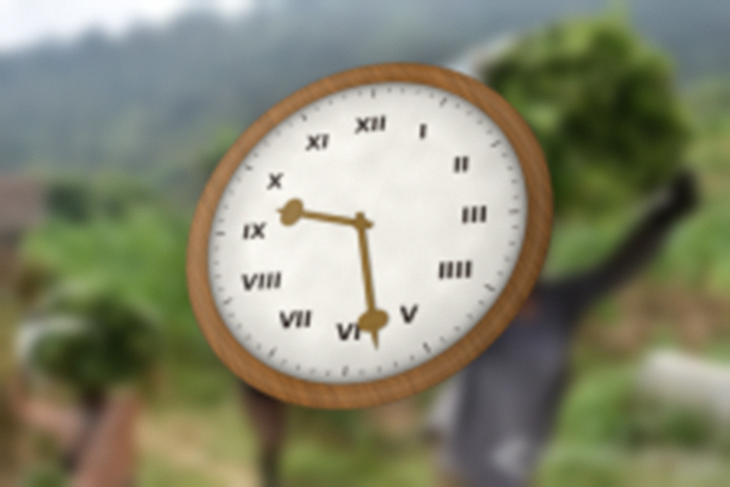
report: 9h28
